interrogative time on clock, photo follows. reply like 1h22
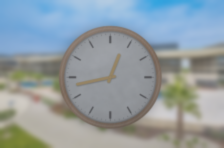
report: 12h43
